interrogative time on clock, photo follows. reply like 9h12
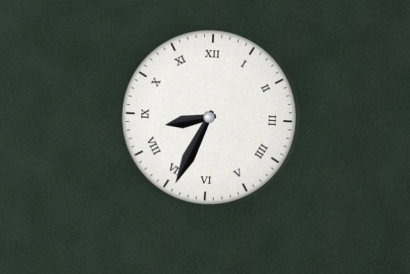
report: 8h34
